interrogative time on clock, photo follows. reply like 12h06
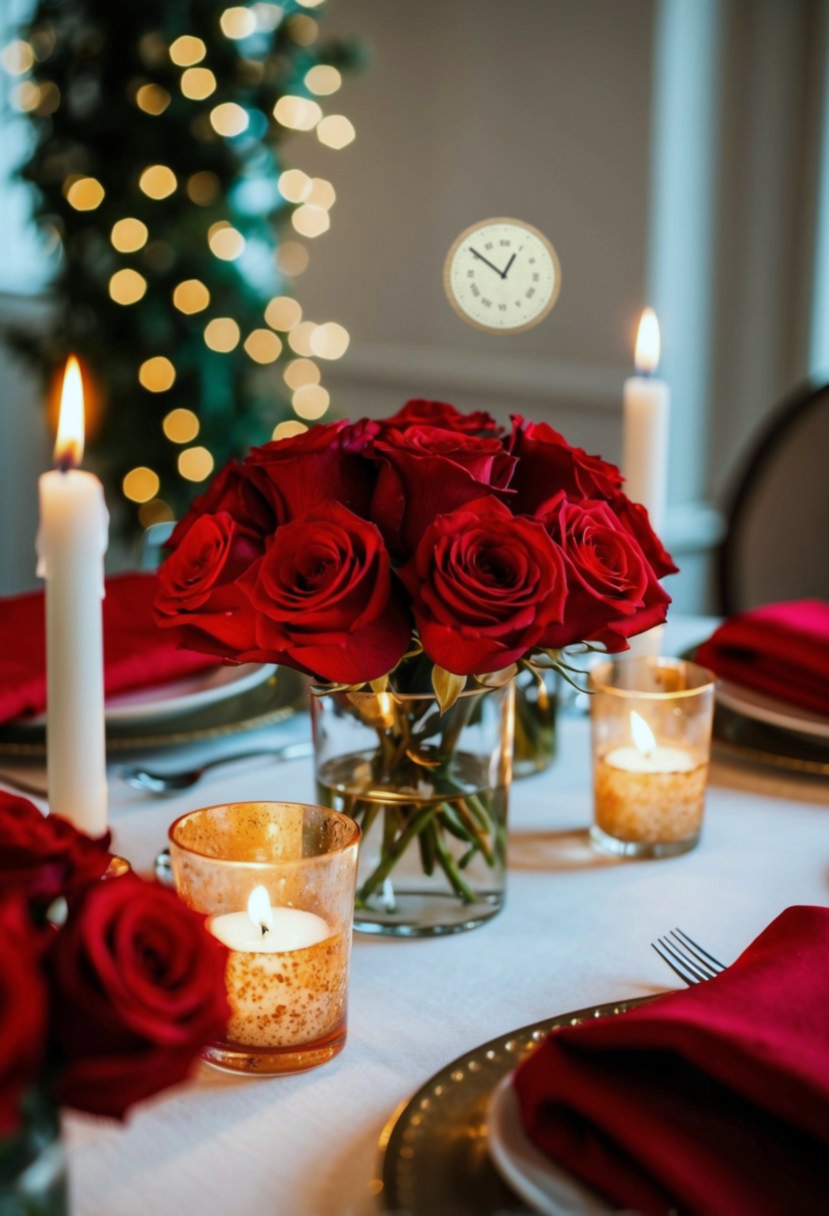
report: 12h51
